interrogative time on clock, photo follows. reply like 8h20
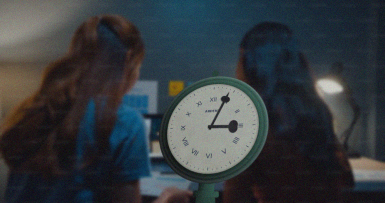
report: 3h04
